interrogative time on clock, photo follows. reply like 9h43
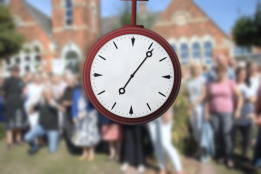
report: 7h06
